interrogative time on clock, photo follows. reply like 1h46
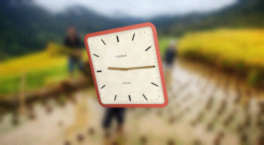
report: 9h15
